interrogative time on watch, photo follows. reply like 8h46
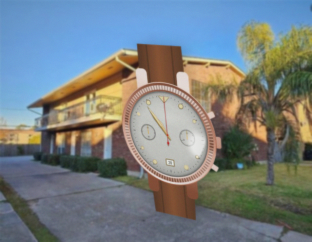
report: 10h54
